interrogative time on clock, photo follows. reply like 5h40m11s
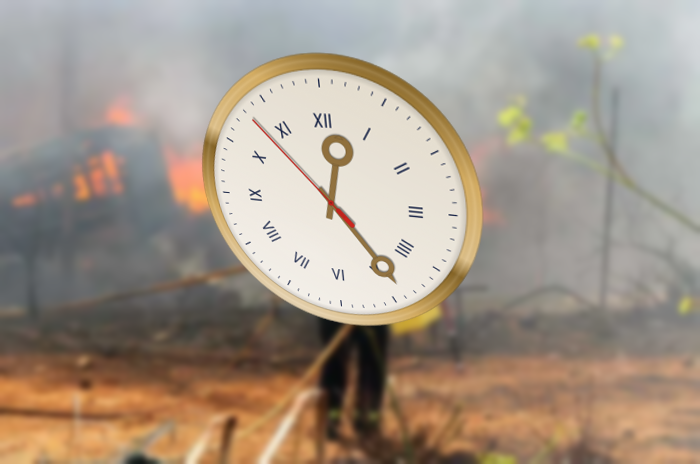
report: 12h23m53s
